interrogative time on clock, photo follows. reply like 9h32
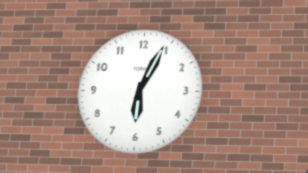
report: 6h04
